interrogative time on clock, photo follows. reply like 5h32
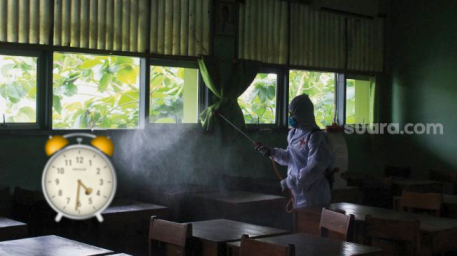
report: 4h31
